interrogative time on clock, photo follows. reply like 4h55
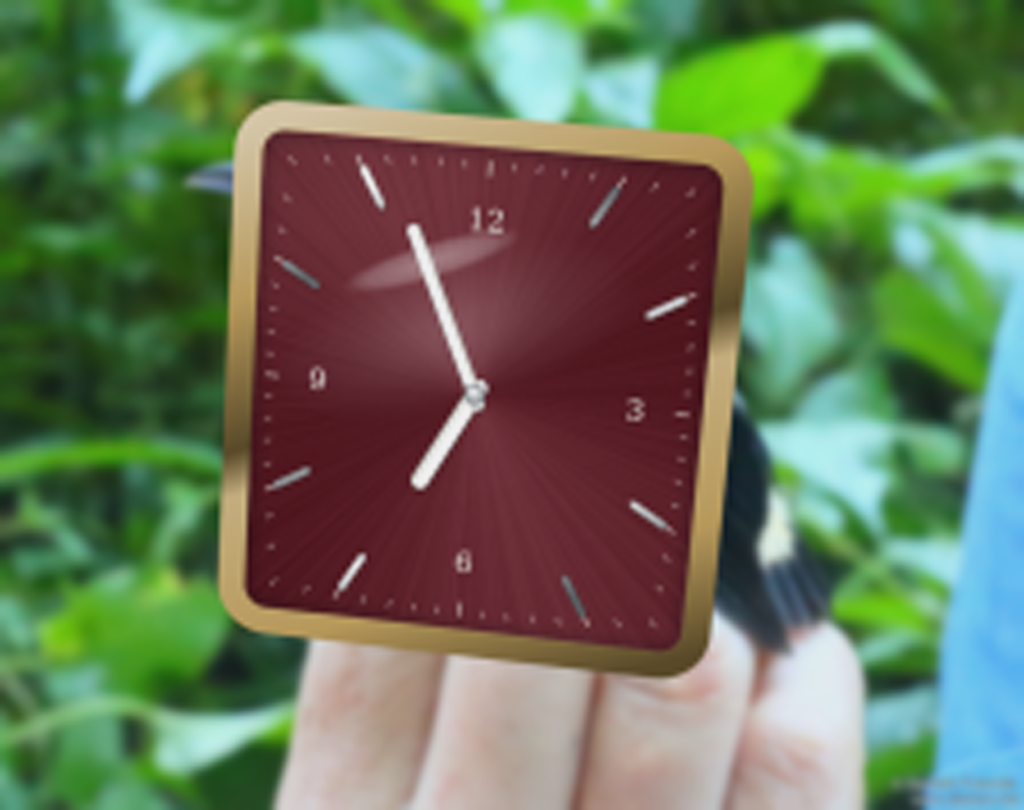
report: 6h56
